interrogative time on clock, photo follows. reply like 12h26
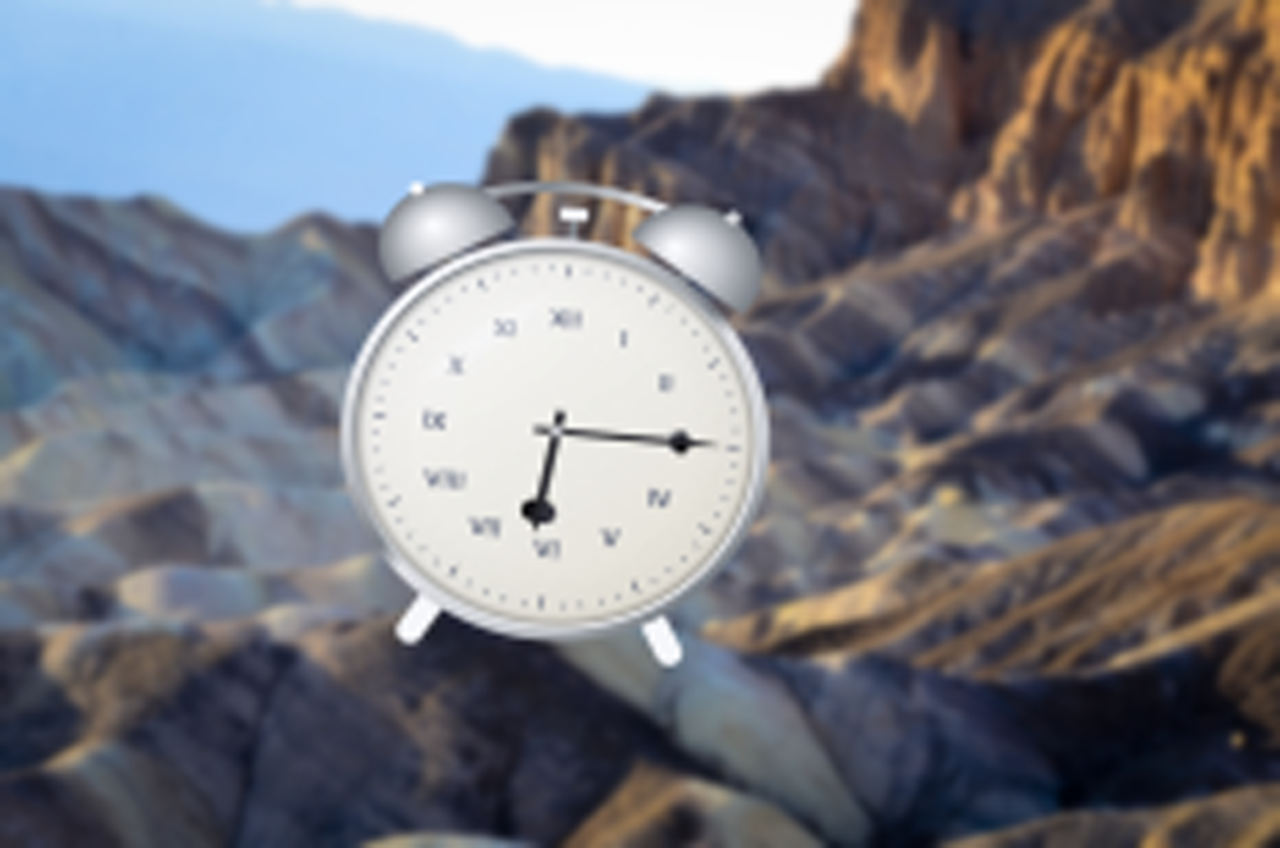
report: 6h15
